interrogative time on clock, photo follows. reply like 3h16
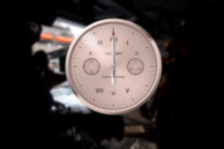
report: 6h00
